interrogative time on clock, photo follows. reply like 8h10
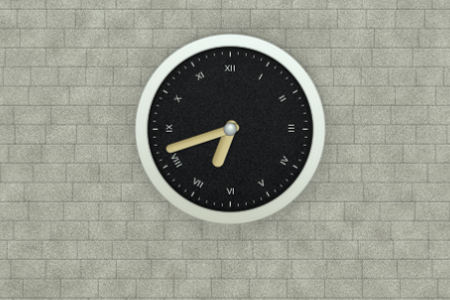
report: 6h42
